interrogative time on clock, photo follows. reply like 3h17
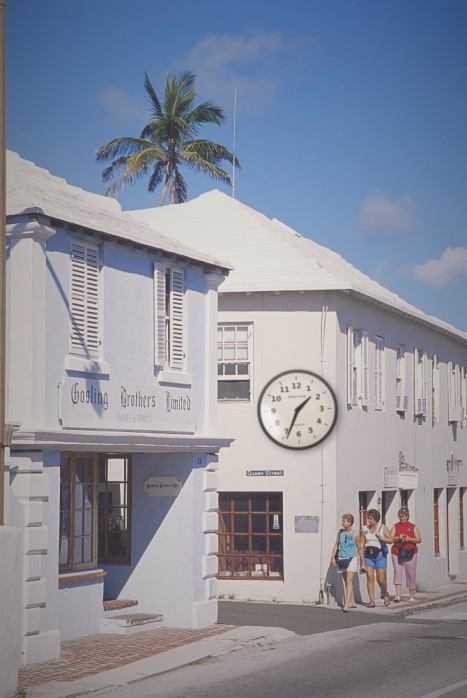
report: 1h34
